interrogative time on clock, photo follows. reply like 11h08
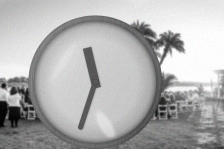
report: 11h33
